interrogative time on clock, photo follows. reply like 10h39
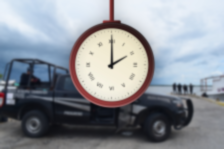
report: 2h00
